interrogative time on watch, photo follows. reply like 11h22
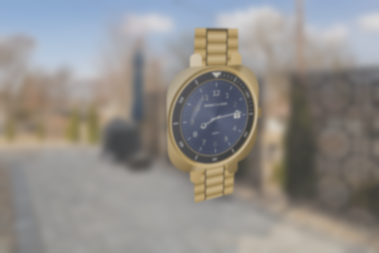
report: 8h14
